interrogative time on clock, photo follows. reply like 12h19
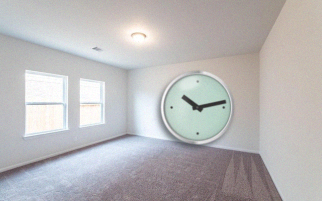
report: 10h13
